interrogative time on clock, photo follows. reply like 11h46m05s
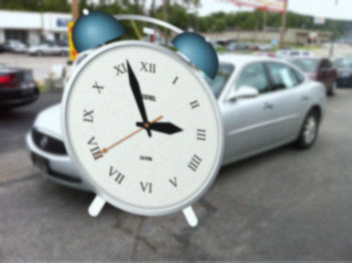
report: 2h56m39s
